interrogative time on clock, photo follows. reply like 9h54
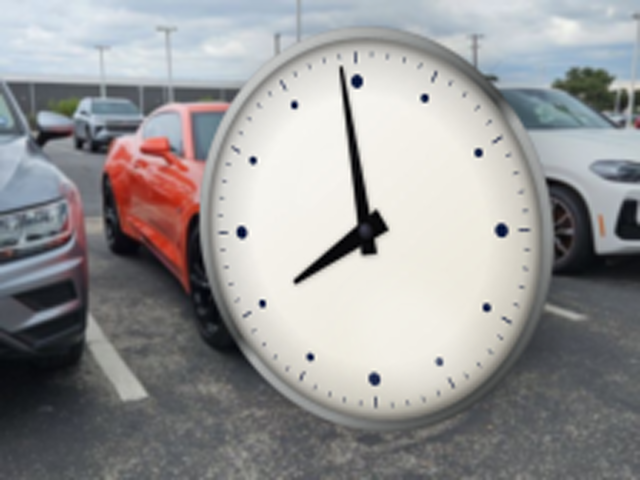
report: 7h59
